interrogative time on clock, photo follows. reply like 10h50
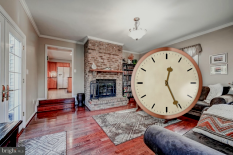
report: 12h26
